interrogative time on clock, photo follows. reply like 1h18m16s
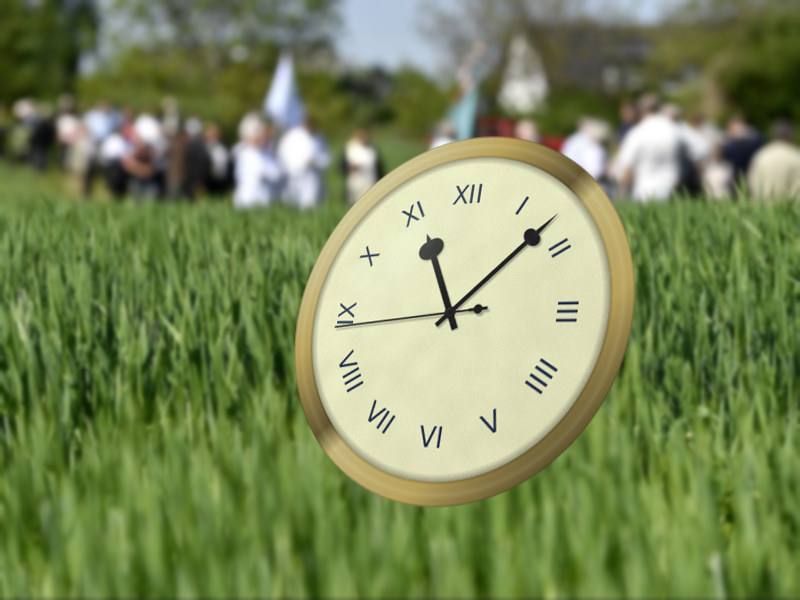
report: 11h07m44s
